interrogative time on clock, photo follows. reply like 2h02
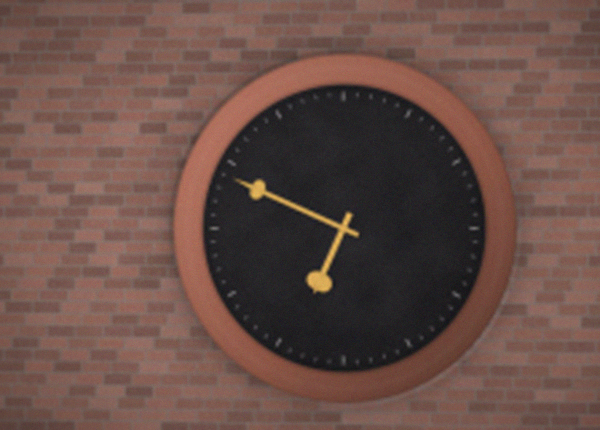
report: 6h49
